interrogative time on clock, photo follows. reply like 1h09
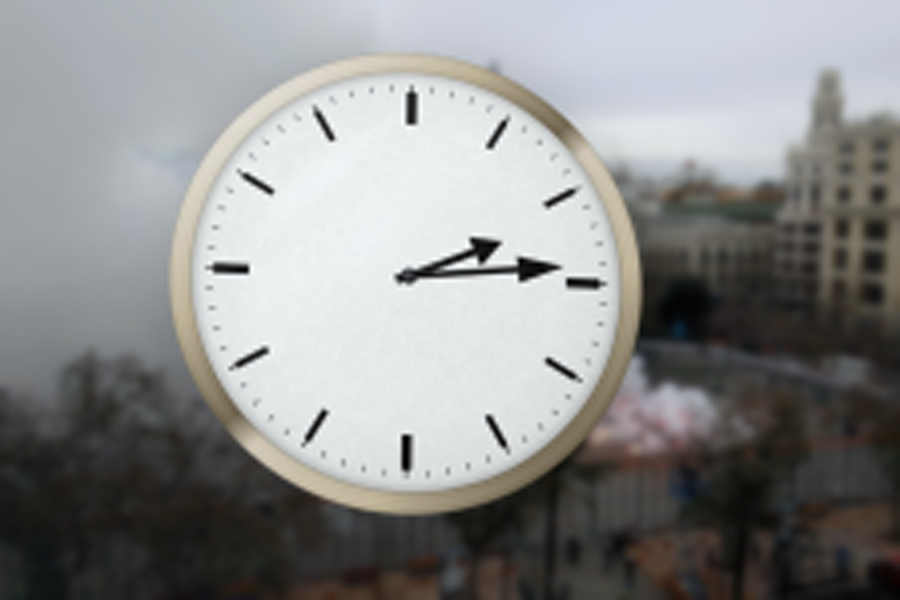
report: 2h14
